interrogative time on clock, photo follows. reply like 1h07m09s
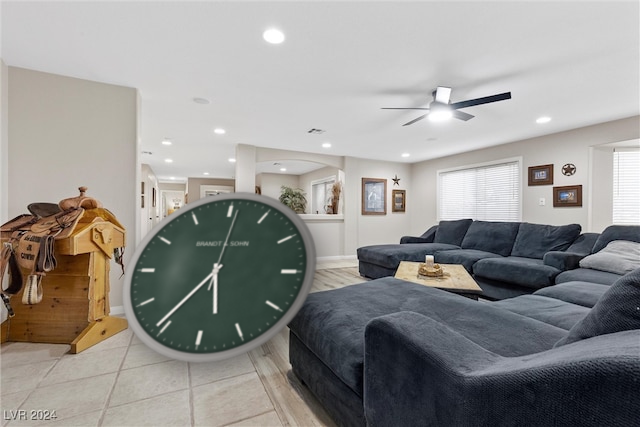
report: 5h36m01s
